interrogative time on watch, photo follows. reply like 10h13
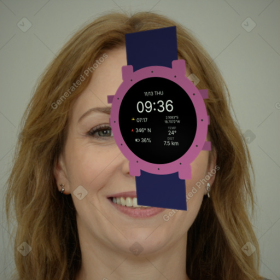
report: 9h36
